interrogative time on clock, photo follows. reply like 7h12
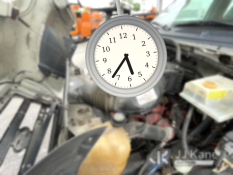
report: 5h37
